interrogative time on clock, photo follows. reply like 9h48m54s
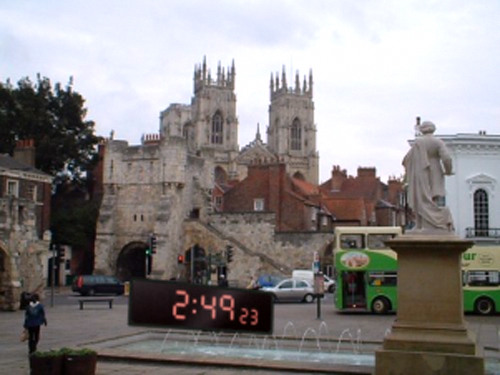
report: 2h49m23s
